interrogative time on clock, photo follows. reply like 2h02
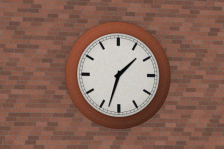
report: 1h33
